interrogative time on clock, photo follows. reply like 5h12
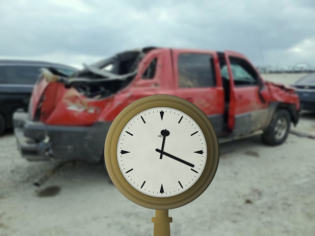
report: 12h19
